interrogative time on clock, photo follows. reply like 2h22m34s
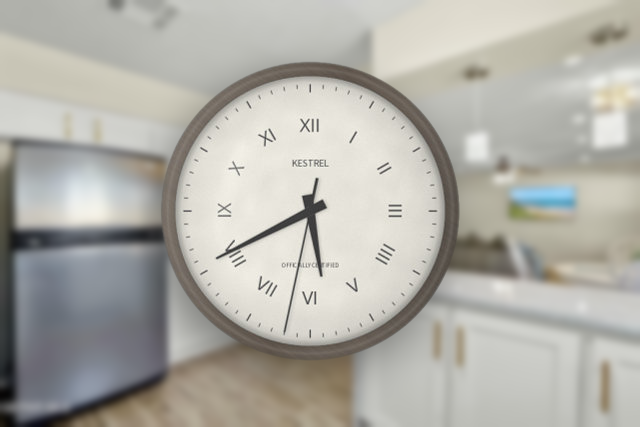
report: 5h40m32s
